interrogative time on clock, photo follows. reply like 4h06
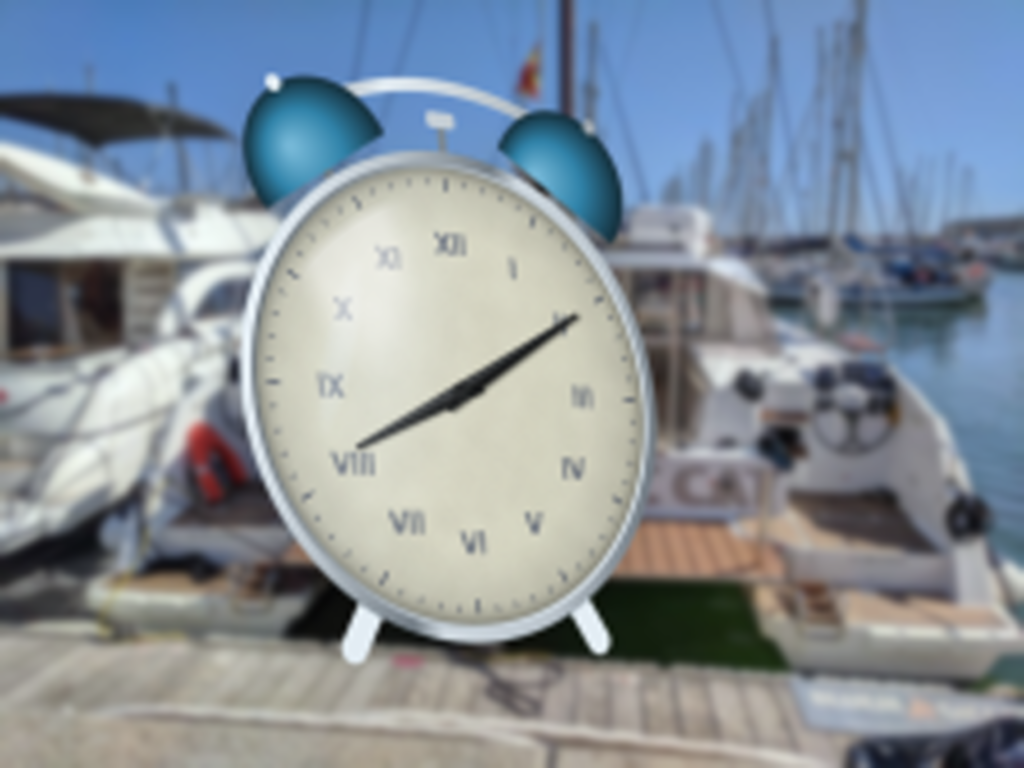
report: 8h10
